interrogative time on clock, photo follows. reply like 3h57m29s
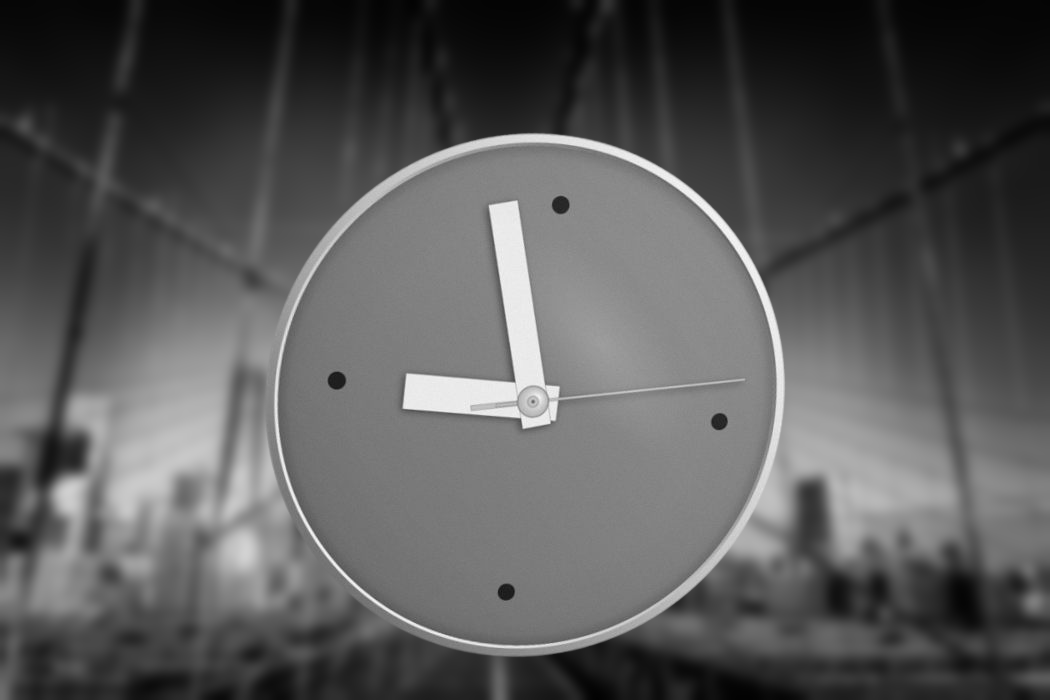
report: 8h57m13s
